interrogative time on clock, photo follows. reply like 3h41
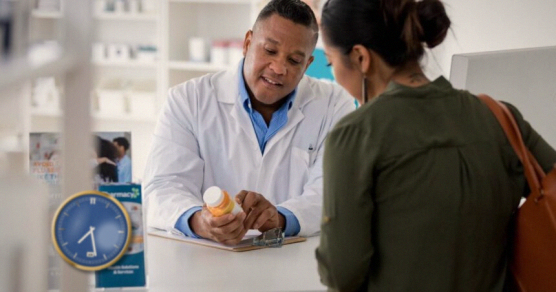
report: 7h28
